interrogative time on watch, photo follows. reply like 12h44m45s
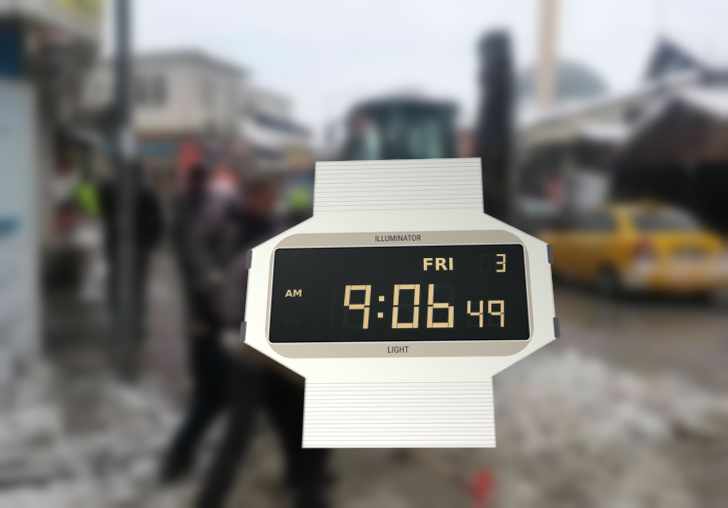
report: 9h06m49s
